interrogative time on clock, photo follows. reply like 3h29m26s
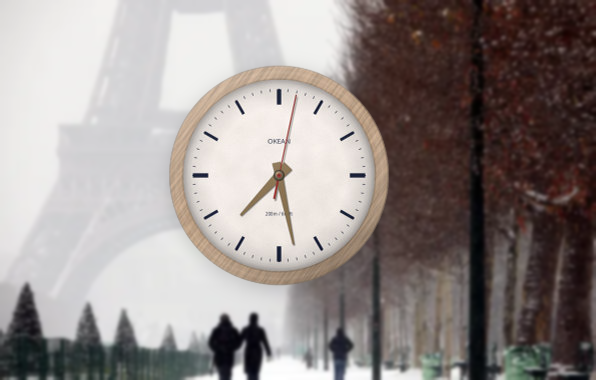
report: 7h28m02s
